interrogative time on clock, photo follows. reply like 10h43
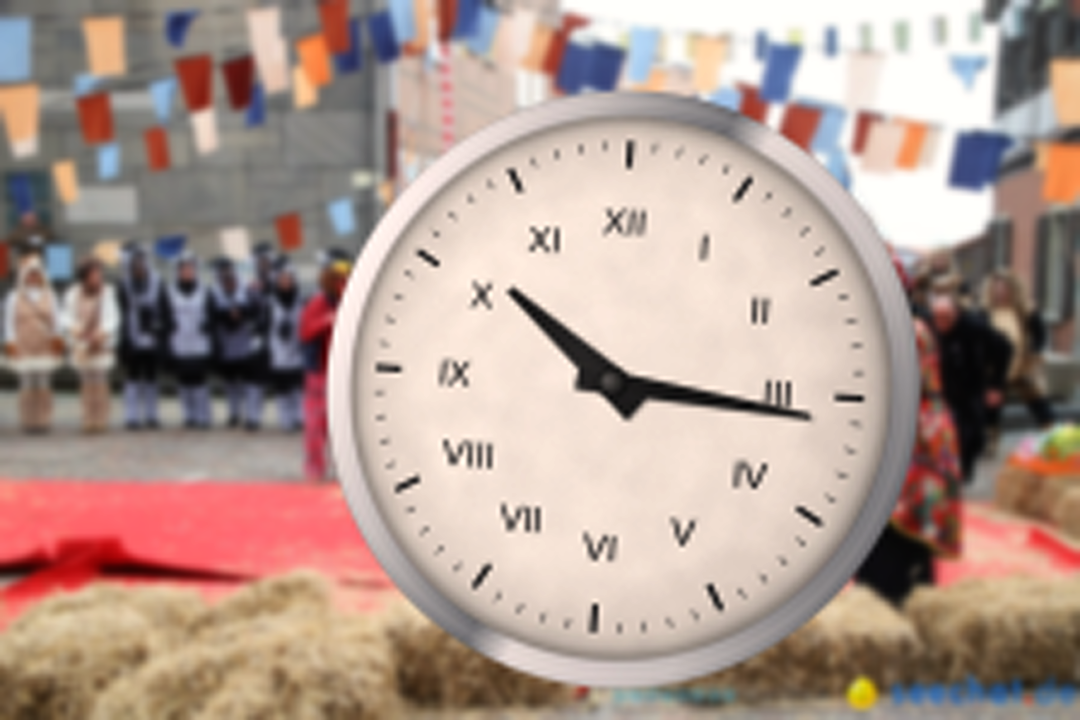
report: 10h16
